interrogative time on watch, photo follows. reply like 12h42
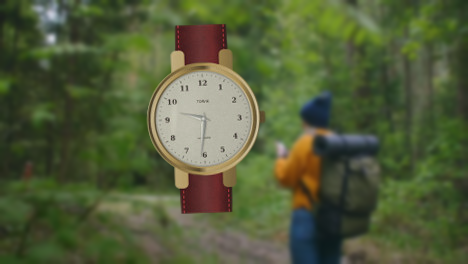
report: 9h31
